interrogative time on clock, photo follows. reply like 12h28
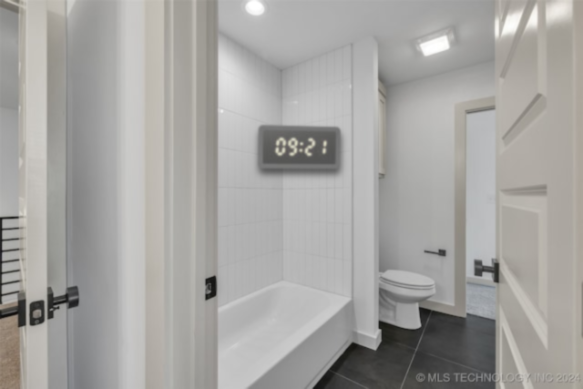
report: 9h21
